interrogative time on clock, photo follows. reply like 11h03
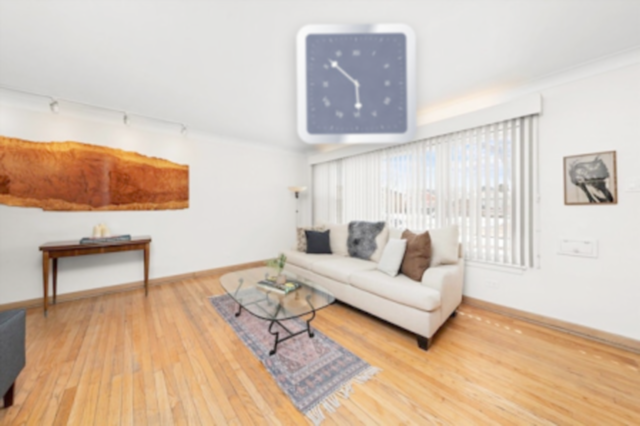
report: 5h52
